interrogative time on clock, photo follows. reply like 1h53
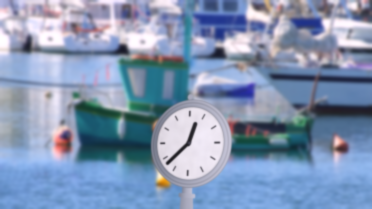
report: 12h38
